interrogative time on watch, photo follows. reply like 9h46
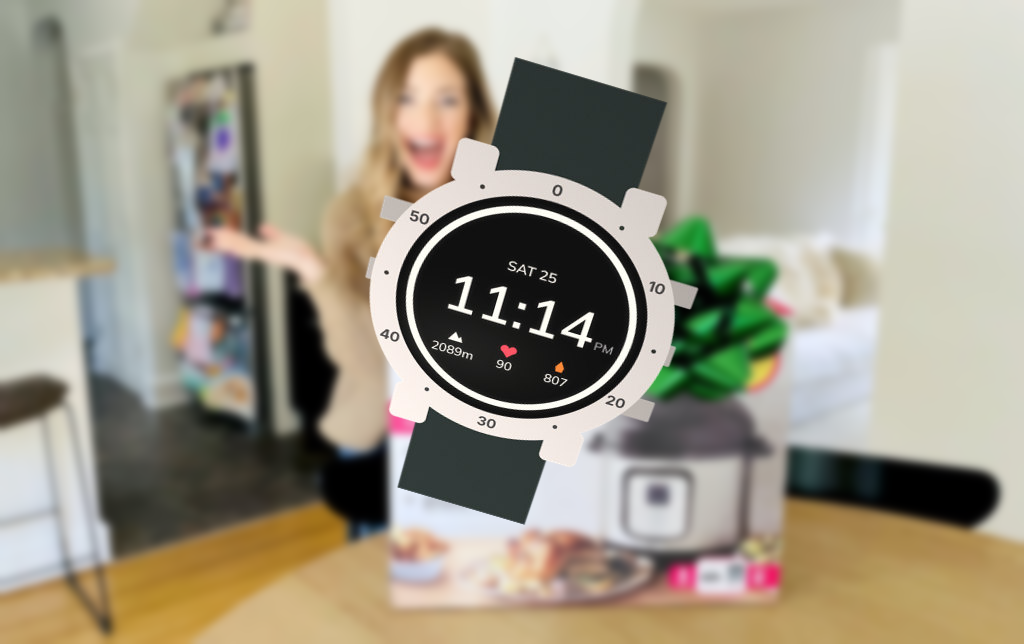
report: 11h14
